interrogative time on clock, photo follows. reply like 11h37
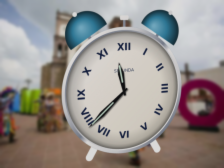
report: 11h38
